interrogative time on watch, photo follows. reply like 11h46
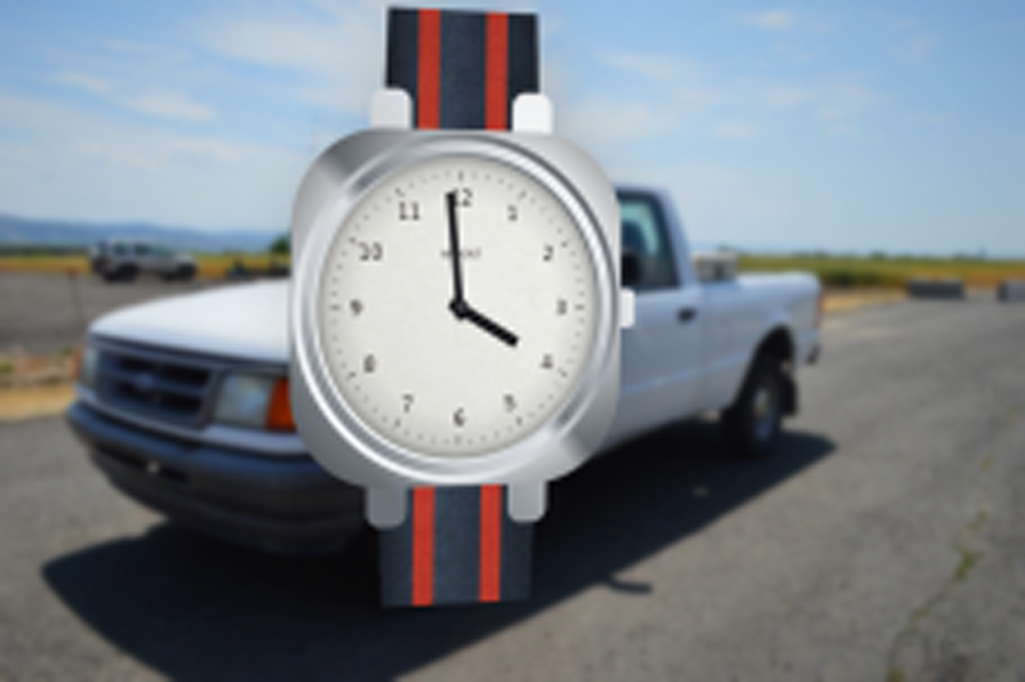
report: 3h59
